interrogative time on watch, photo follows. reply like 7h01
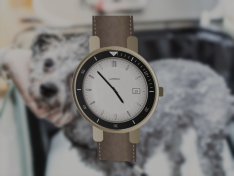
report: 4h53
